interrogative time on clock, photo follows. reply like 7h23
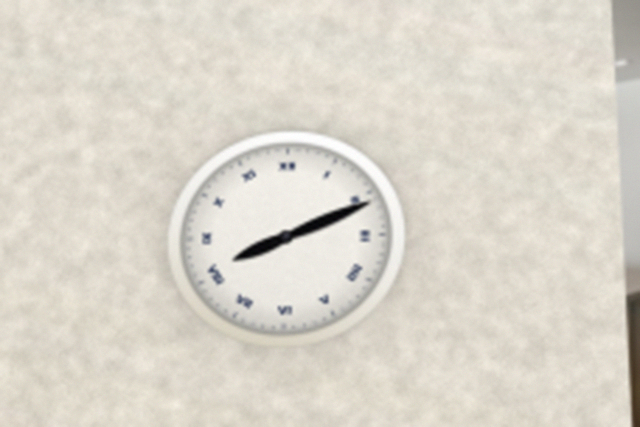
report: 8h11
